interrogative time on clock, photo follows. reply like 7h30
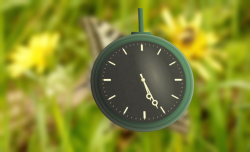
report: 5h26
